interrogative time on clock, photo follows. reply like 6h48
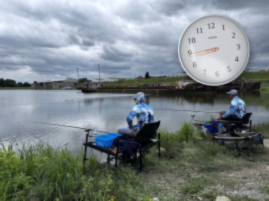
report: 8h44
